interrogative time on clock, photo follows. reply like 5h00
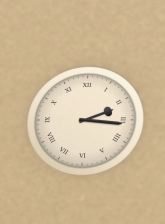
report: 2h16
